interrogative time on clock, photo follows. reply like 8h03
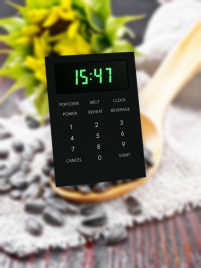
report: 15h47
